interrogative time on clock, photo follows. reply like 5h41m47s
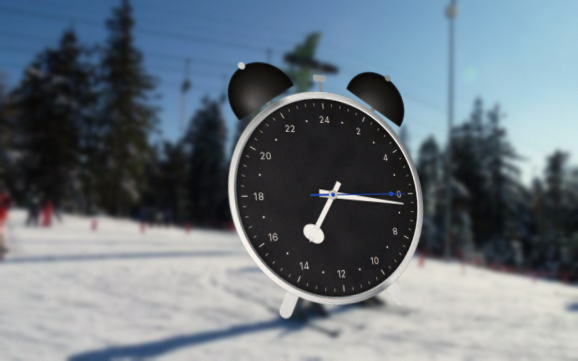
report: 14h16m15s
